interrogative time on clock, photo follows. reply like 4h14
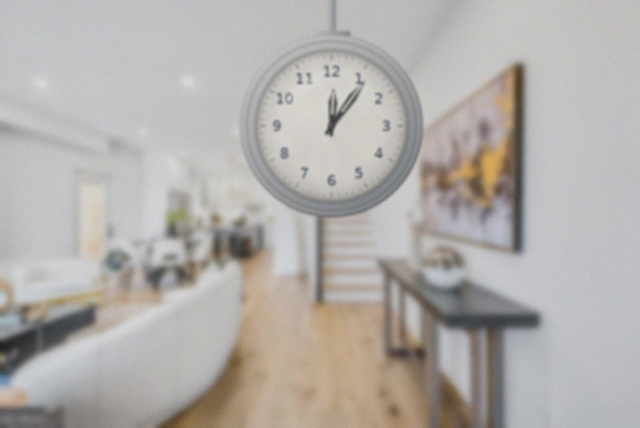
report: 12h06
